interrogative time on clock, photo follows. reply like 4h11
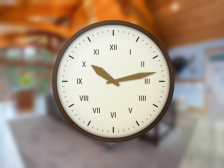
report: 10h13
